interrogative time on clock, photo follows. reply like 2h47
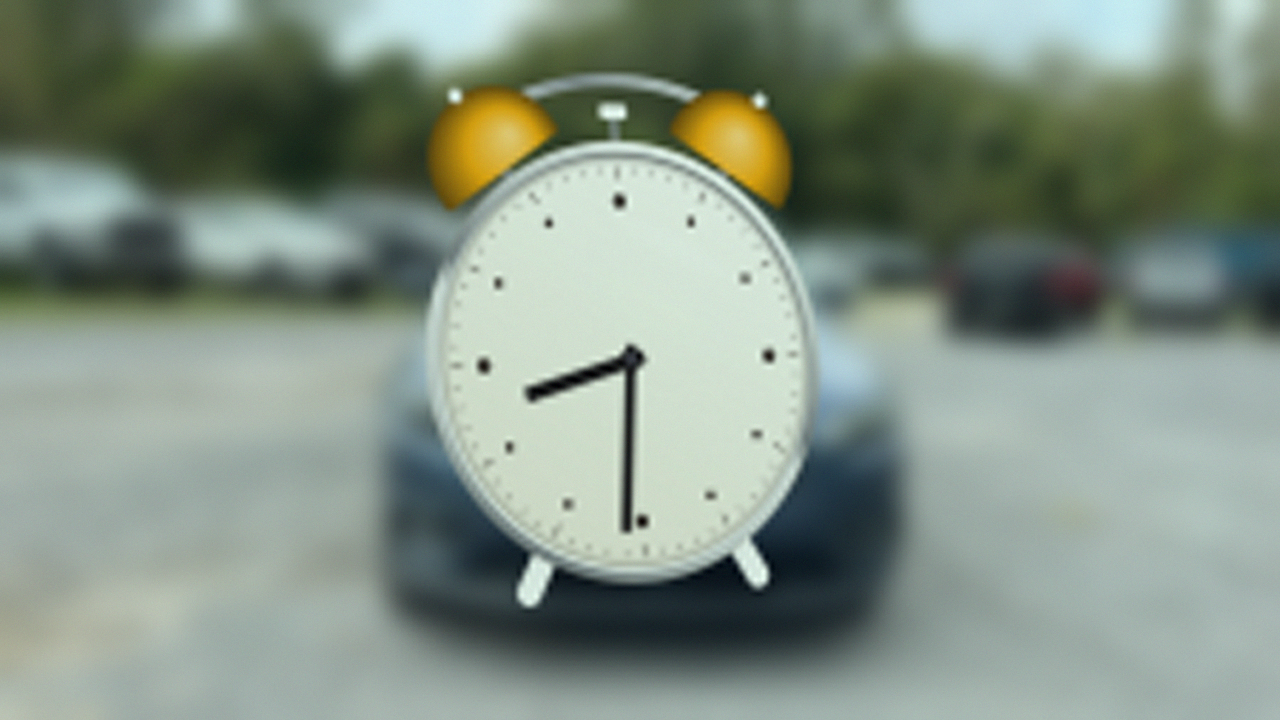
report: 8h31
